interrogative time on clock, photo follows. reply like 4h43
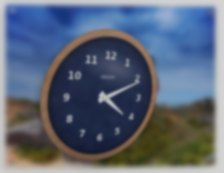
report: 4h11
